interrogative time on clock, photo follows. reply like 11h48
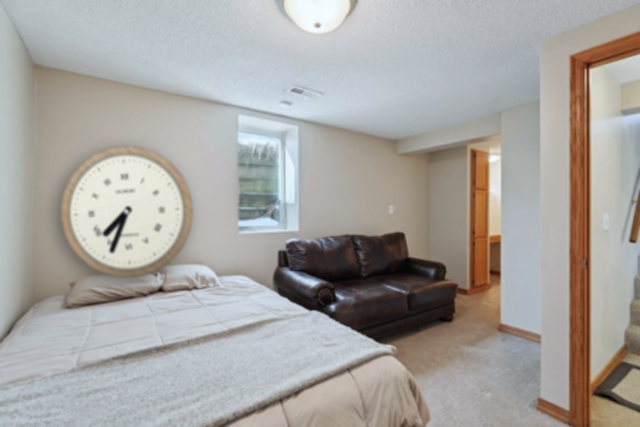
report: 7h34
